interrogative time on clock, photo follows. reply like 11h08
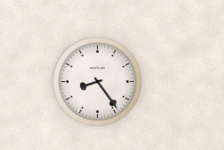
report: 8h24
